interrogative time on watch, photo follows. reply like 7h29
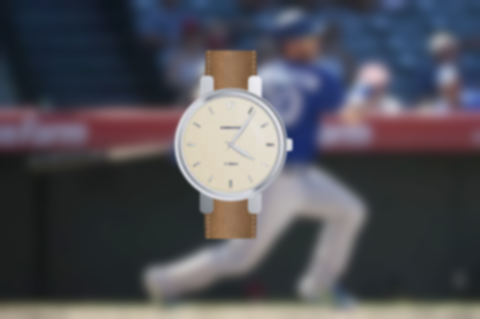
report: 4h06
